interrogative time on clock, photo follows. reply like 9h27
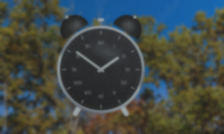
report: 1h51
